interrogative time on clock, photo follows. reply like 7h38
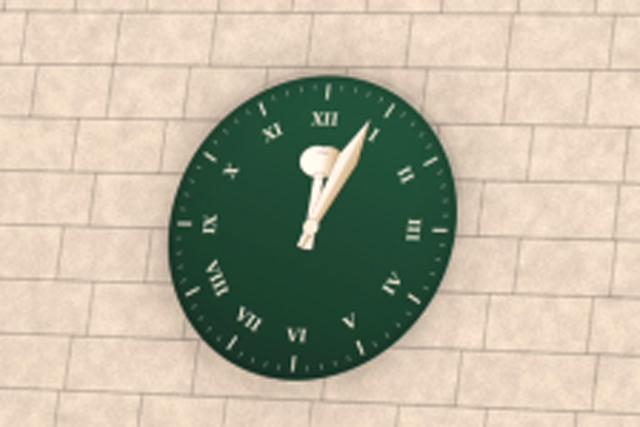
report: 12h04
